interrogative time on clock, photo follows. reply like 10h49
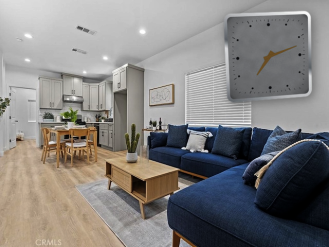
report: 7h12
